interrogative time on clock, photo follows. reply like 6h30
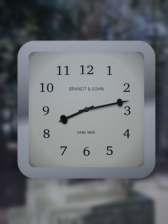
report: 8h13
